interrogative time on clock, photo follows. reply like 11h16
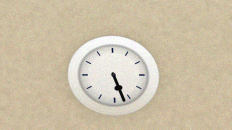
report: 5h27
